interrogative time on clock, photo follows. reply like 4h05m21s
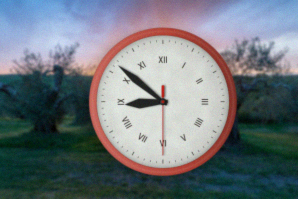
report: 8h51m30s
